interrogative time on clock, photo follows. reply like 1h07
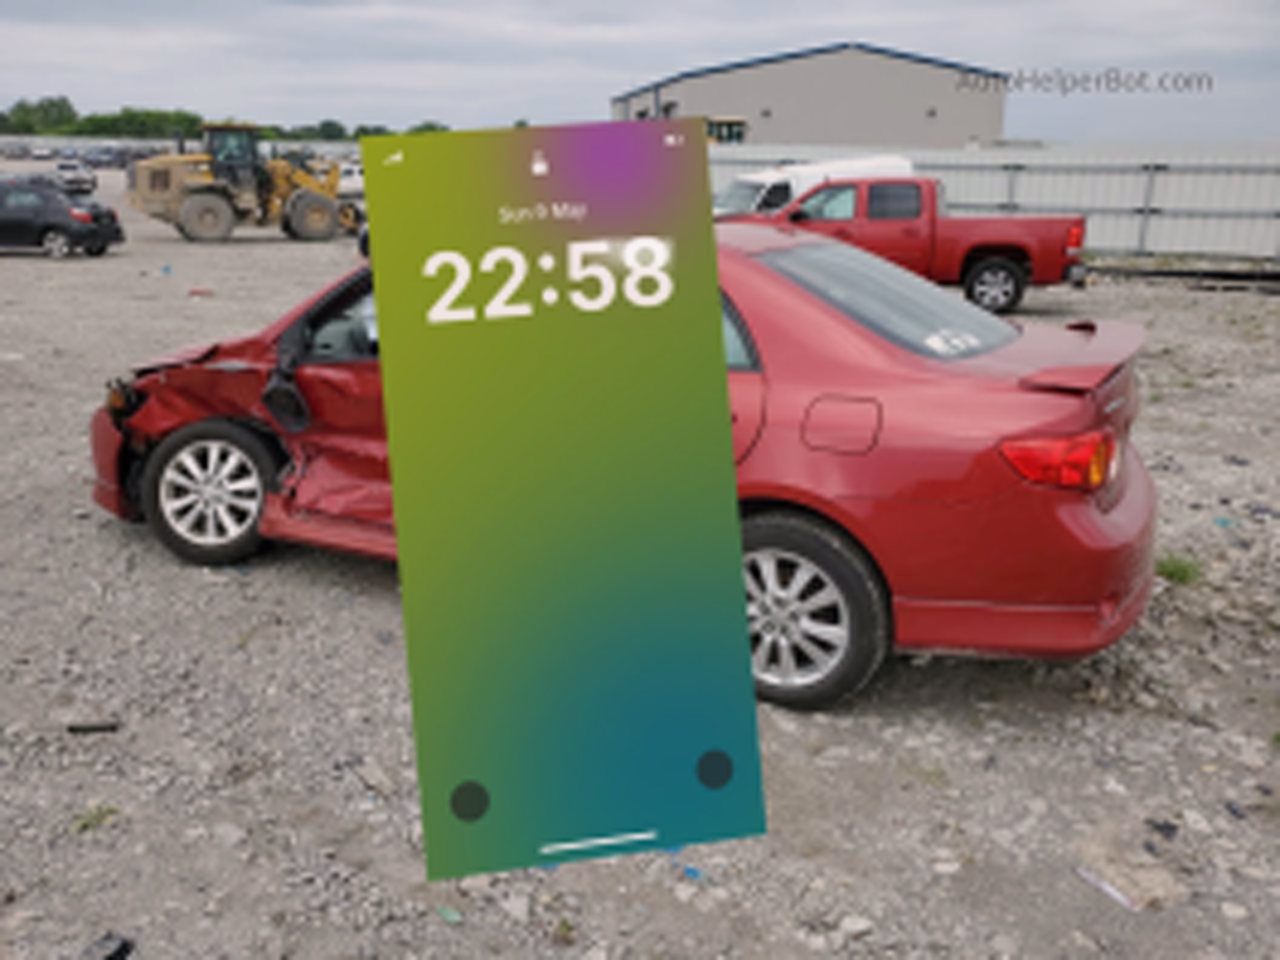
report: 22h58
